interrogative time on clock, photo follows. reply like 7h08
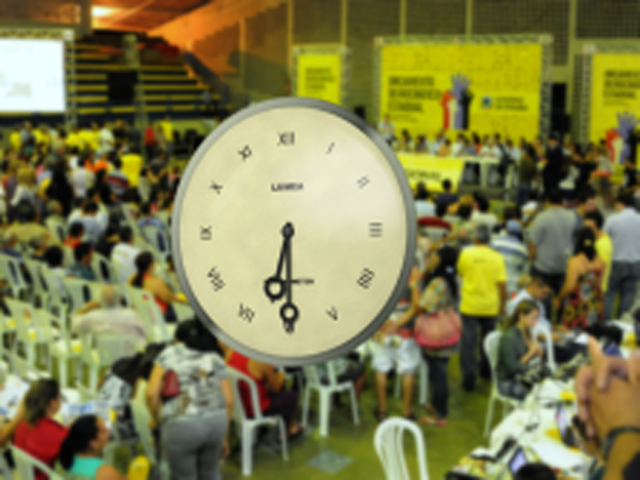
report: 6h30
